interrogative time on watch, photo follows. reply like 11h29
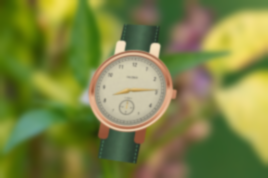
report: 8h14
